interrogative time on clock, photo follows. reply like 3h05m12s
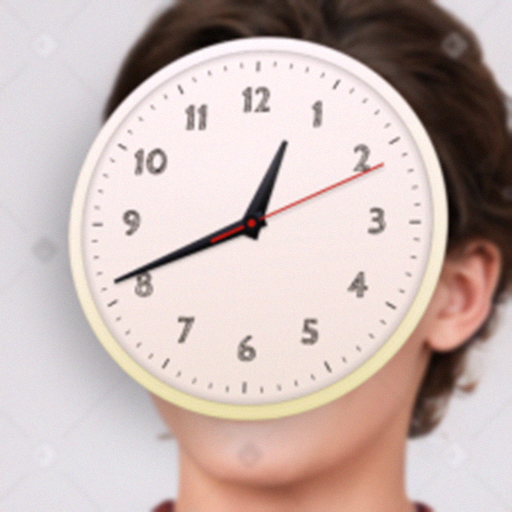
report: 12h41m11s
